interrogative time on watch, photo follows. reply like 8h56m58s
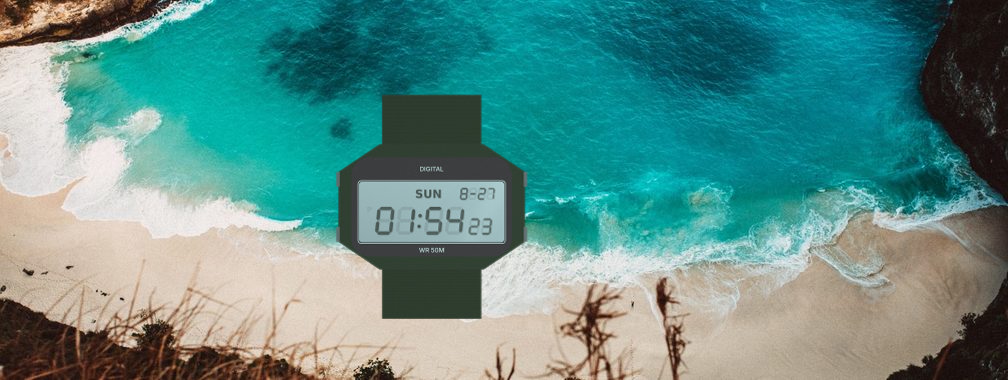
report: 1h54m23s
